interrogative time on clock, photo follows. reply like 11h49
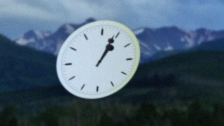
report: 1h04
